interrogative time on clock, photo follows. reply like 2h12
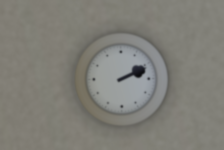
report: 2h11
